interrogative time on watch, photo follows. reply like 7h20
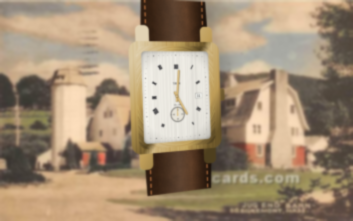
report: 5h01
